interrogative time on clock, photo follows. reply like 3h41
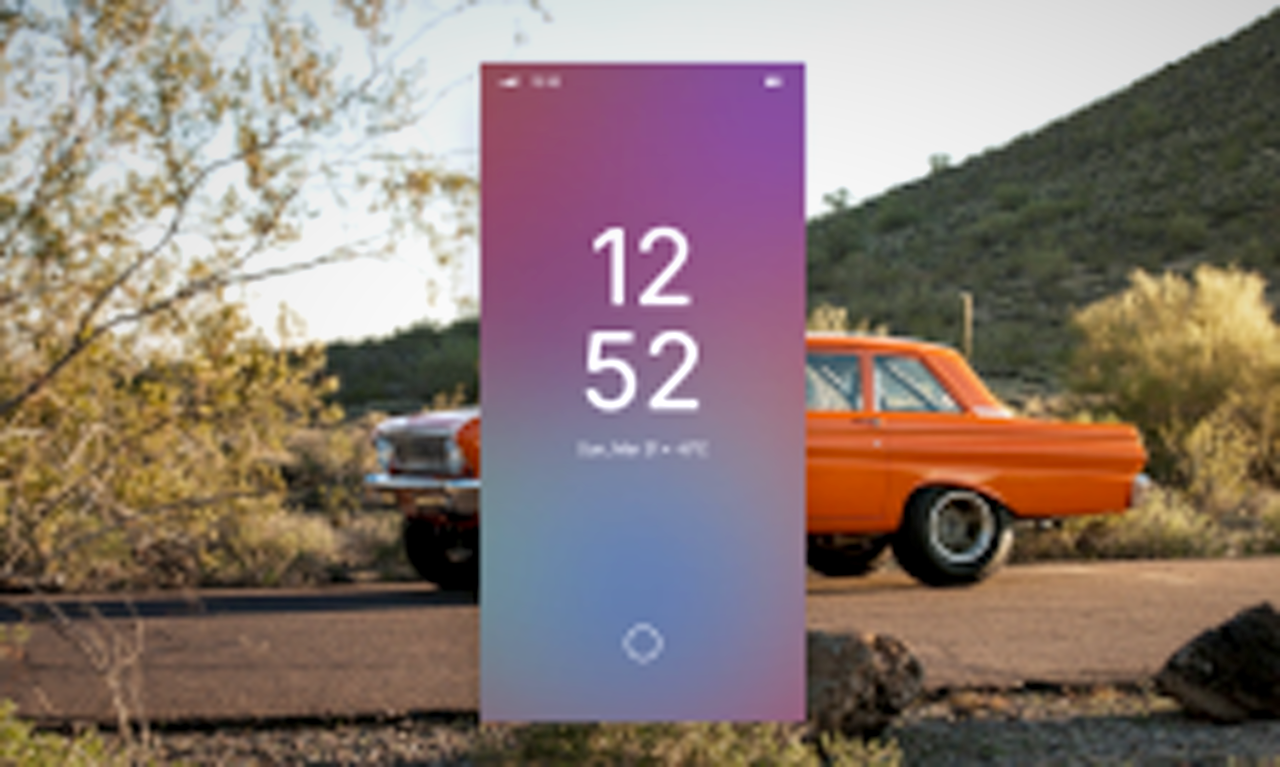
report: 12h52
